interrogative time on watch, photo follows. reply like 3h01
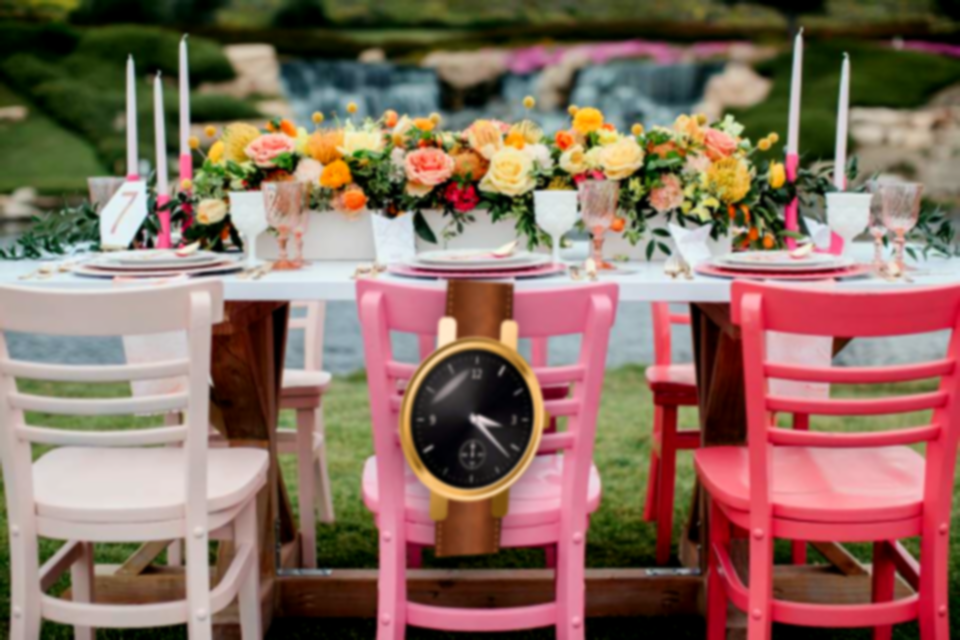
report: 3h22
